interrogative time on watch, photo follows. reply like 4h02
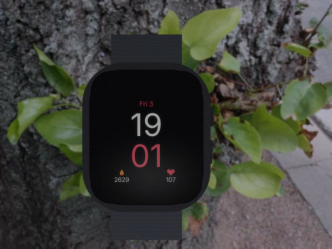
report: 19h01
